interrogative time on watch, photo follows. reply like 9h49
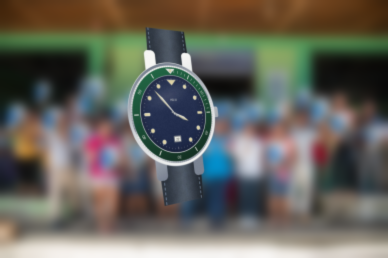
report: 3h53
